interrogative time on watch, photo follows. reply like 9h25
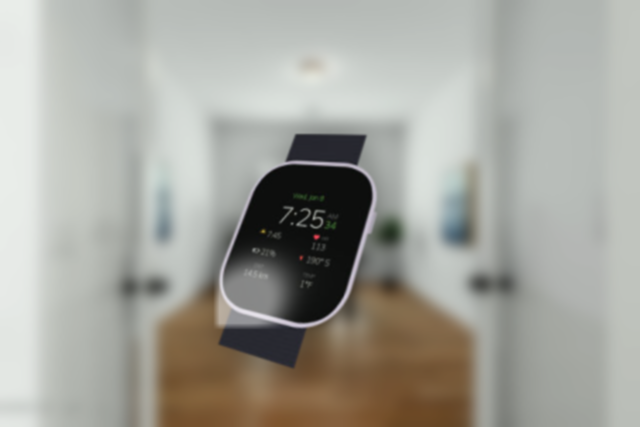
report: 7h25
